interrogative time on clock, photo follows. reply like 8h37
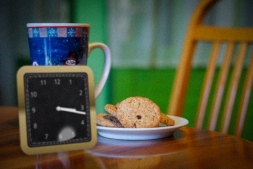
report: 3h17
